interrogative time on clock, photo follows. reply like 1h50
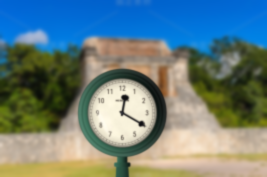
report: 12h20
